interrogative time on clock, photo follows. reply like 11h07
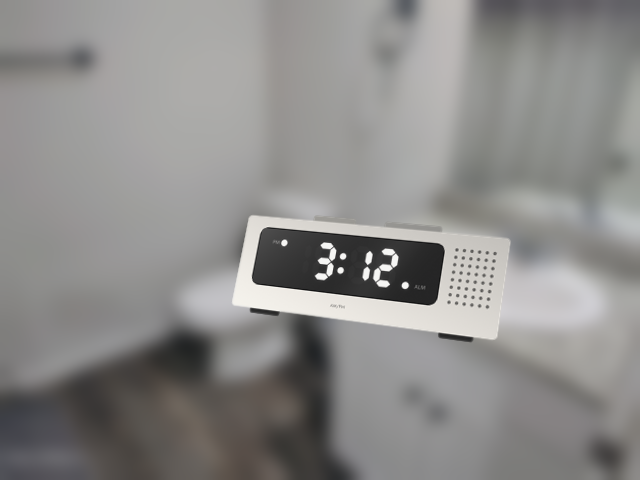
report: 3h12
